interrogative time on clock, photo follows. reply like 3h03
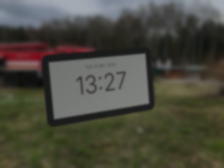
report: 13h27
